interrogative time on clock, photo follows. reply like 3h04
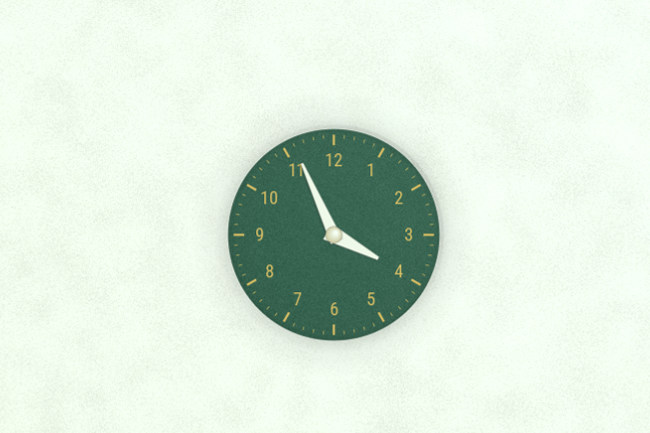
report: 3h56
